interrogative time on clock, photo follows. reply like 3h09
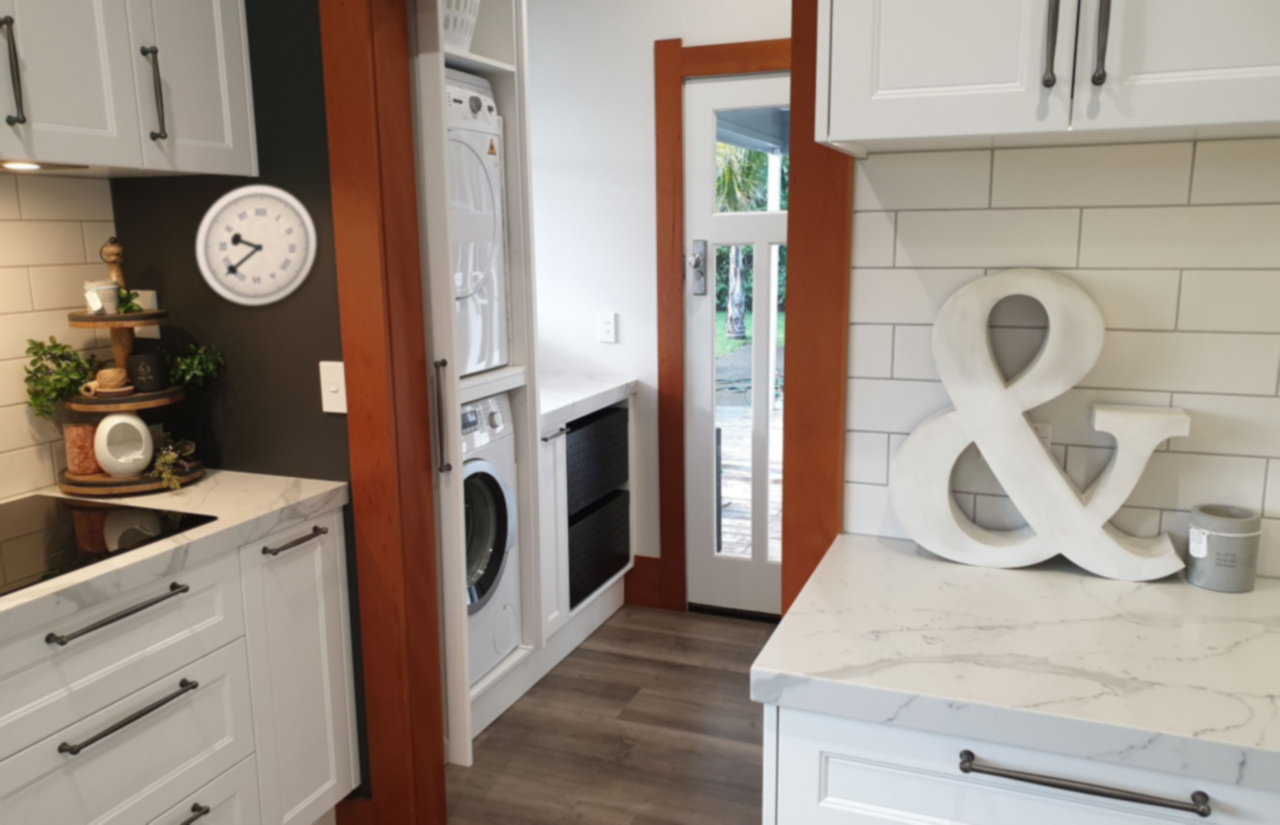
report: 9h38
